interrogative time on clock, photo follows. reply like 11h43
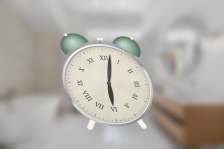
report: 6h02
